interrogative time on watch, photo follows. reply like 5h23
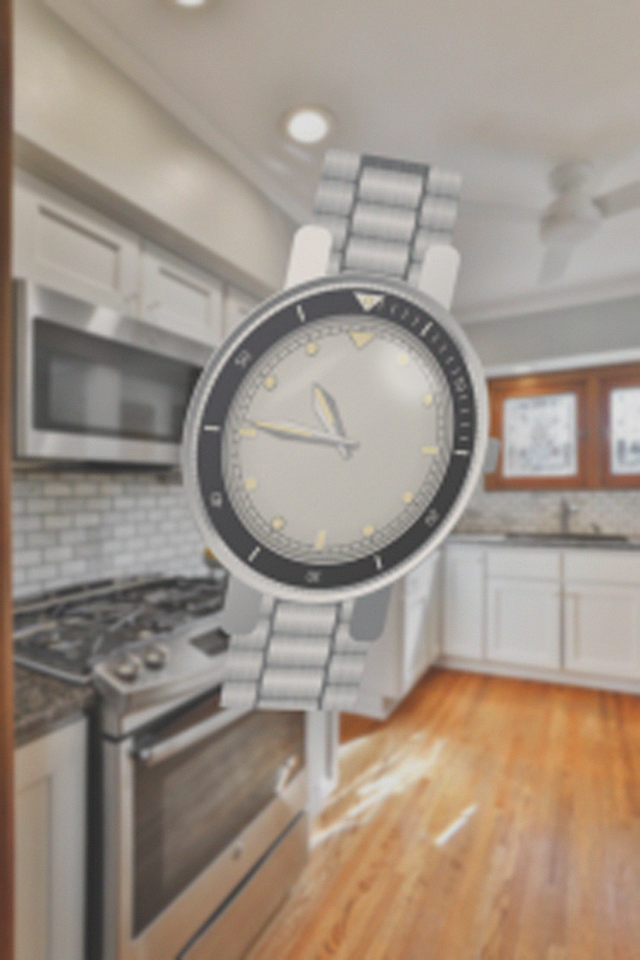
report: 10h46
